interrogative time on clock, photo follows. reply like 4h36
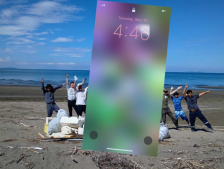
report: 4h46
